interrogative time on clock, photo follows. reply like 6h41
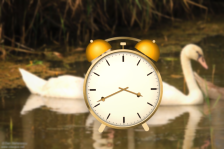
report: 3h41
